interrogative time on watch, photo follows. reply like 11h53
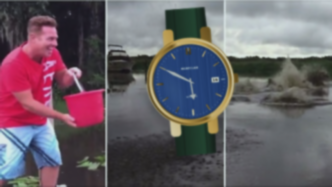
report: 5h50
